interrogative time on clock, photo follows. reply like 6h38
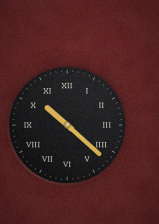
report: 10h22
